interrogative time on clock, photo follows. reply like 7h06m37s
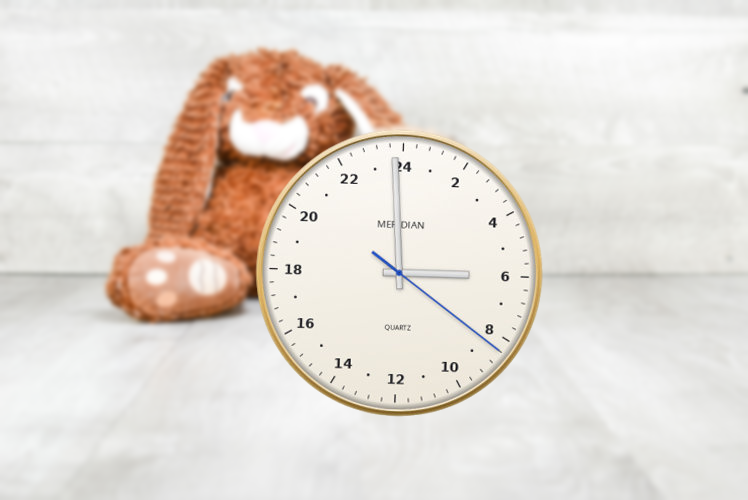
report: 5h59m21s
